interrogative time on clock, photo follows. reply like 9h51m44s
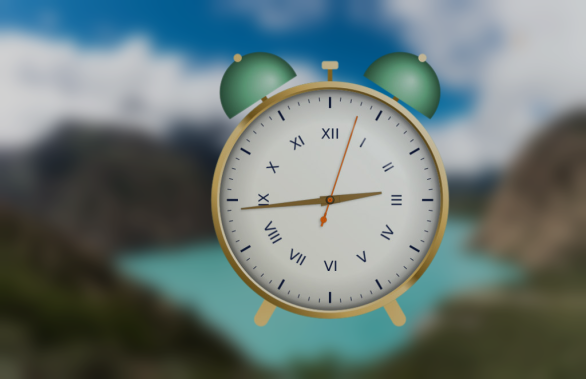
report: 2h44m03s
